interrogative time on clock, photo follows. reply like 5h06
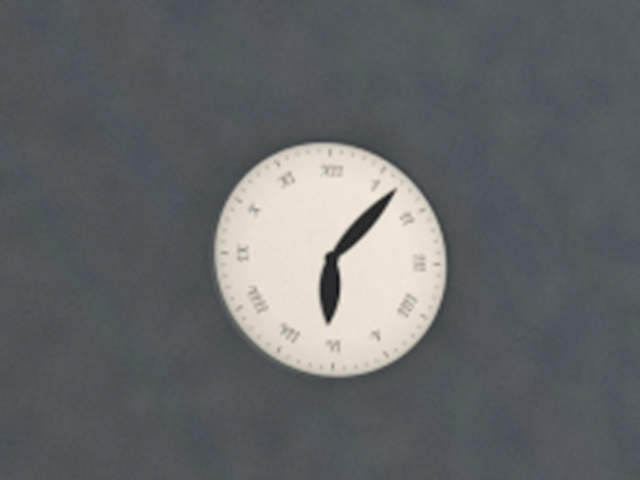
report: 6h07
